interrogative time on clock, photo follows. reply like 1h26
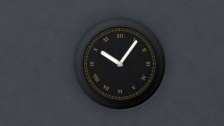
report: 10h06
